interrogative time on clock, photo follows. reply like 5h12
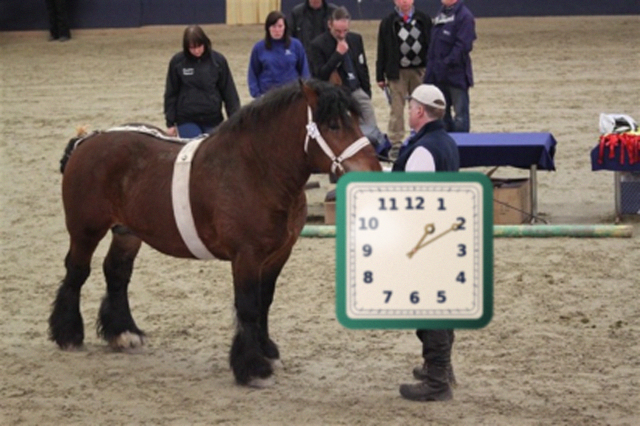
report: 1h10
